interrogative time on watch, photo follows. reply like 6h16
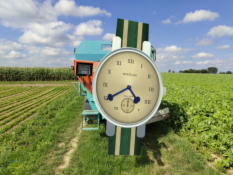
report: 4h40
